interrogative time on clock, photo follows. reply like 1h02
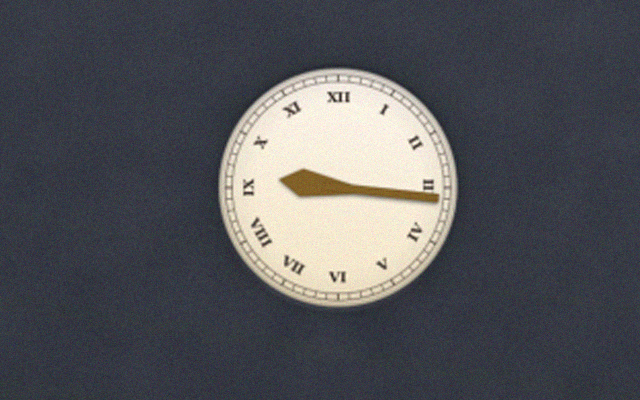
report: 9h16
